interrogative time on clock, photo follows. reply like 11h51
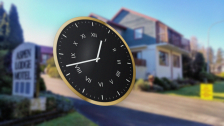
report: 12h42
